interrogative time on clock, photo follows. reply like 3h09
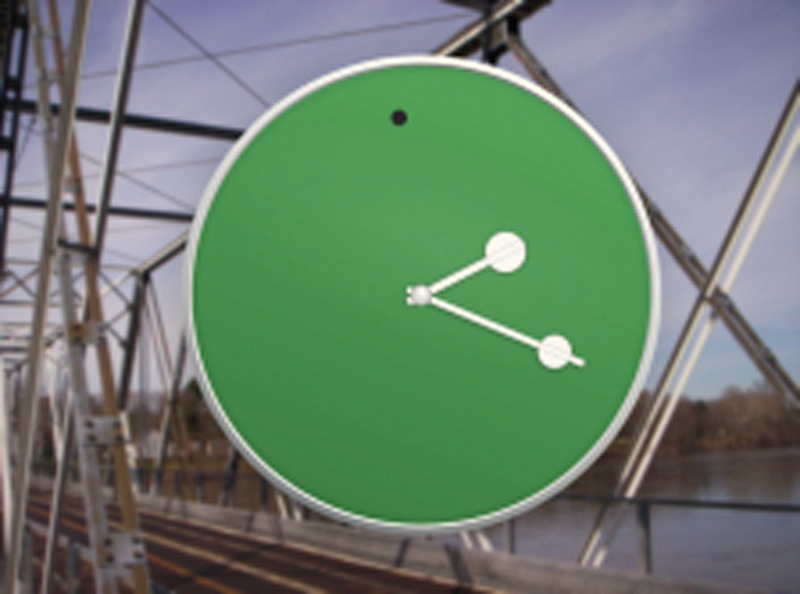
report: 2h20
